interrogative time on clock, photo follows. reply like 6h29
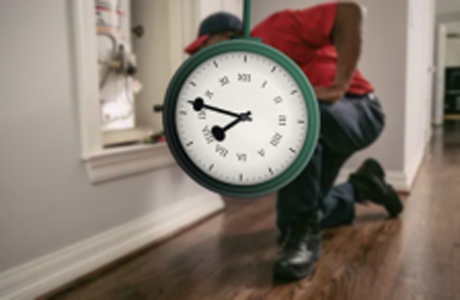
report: 7h47
